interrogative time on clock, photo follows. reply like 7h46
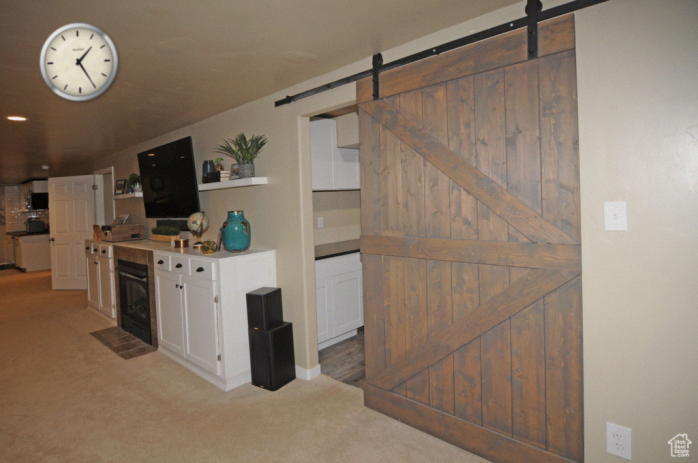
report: 1h25
